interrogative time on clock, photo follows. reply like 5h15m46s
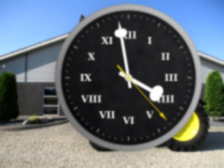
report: 3h58m23s
